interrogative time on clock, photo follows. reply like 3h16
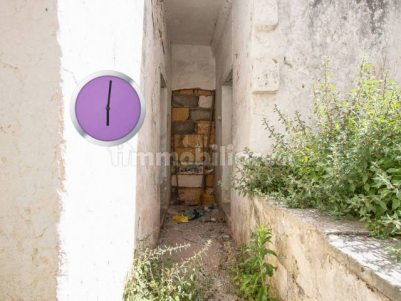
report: 6h01
